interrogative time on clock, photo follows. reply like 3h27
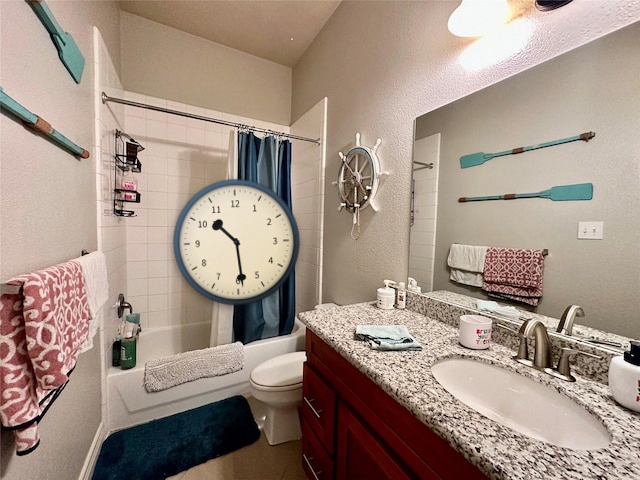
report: 10h29
